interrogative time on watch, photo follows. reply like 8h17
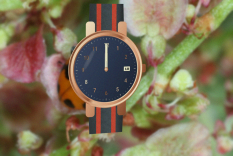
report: 12h00
